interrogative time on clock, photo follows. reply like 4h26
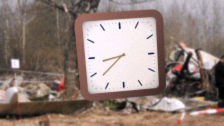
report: 8h38
